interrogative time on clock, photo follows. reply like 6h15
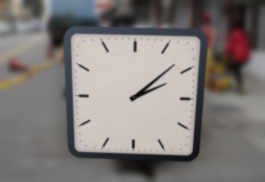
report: 2h08
